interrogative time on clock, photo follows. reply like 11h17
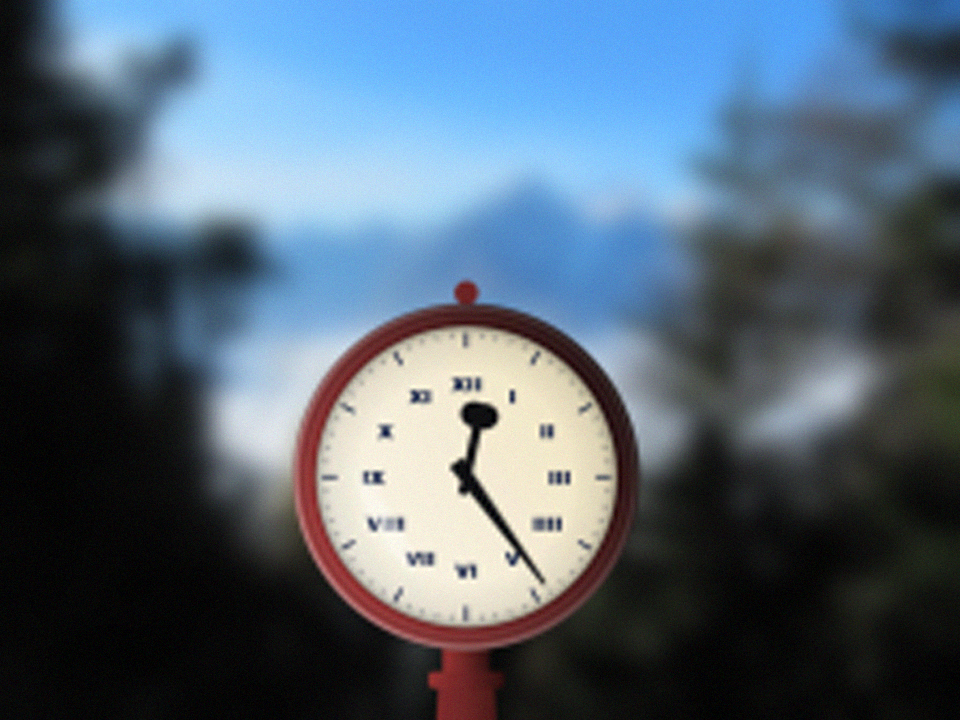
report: 12h24
